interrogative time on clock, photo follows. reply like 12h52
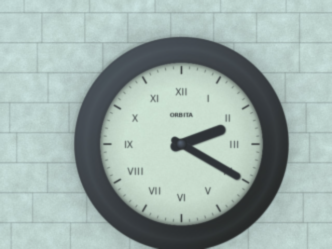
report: 2h20
